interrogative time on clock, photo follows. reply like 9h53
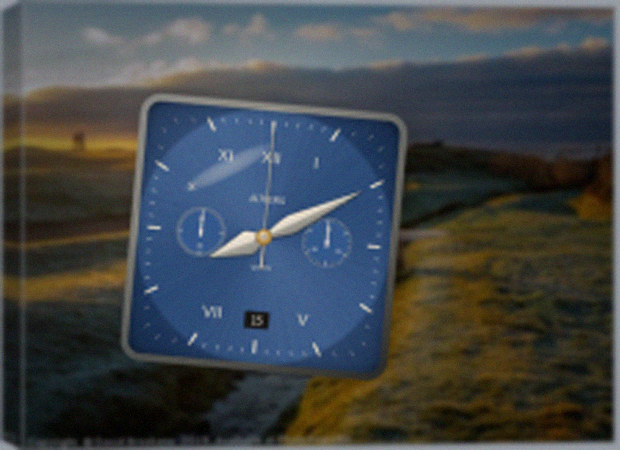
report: 8h10
